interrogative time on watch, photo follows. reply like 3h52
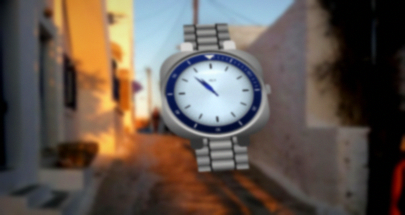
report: 10h53
